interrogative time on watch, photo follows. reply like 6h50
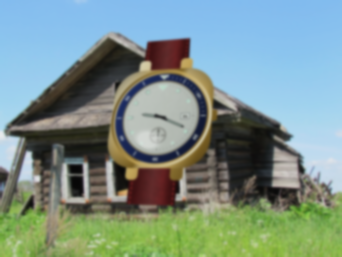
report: 9h19
